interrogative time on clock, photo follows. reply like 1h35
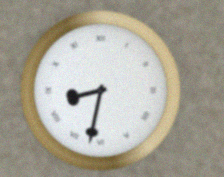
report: 8h32
